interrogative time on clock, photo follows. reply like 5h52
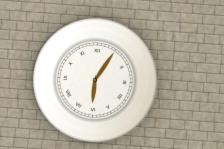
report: 6h05
